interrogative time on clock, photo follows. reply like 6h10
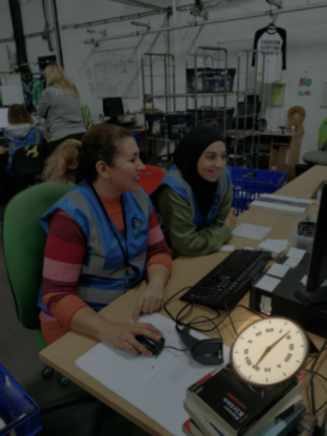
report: 7h08
